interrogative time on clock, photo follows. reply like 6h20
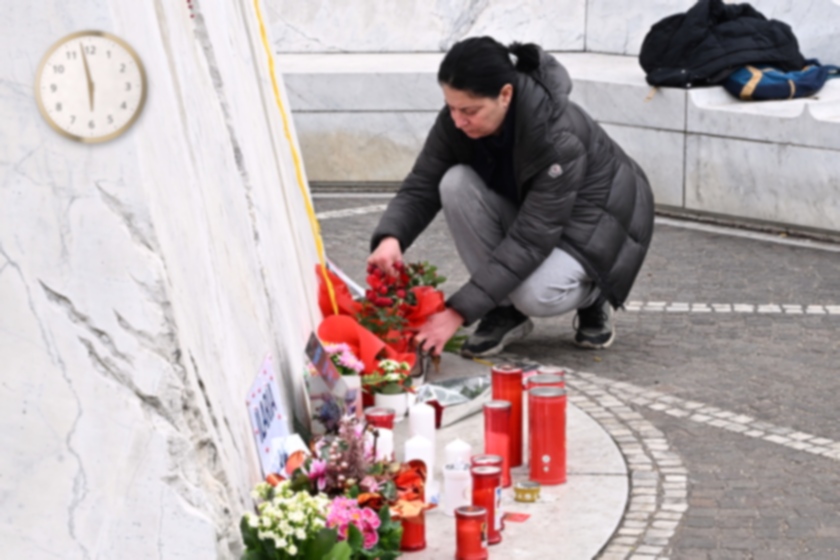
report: 5h58
